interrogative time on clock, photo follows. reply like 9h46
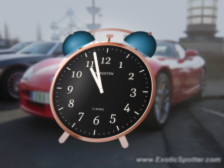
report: 10h57
